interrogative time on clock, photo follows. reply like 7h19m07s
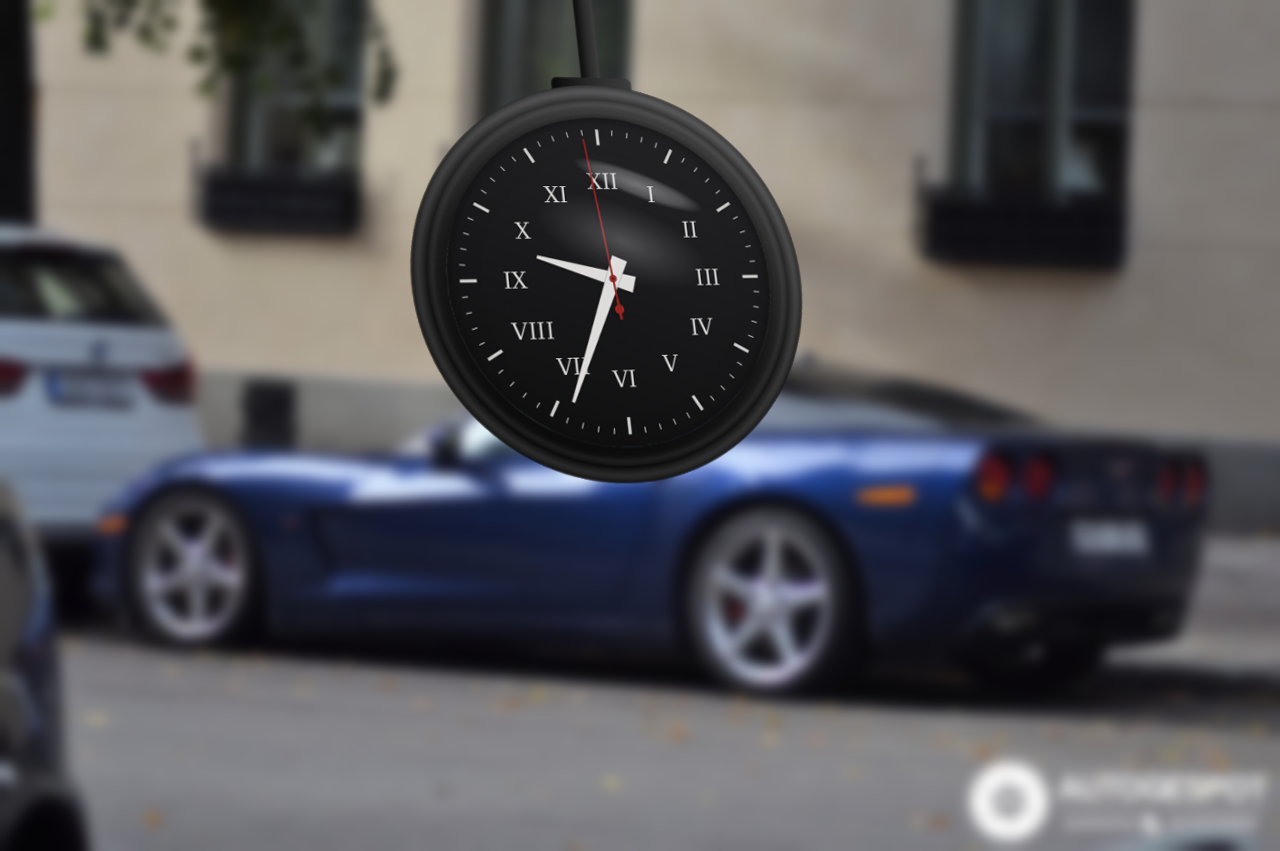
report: 9h33m59s
